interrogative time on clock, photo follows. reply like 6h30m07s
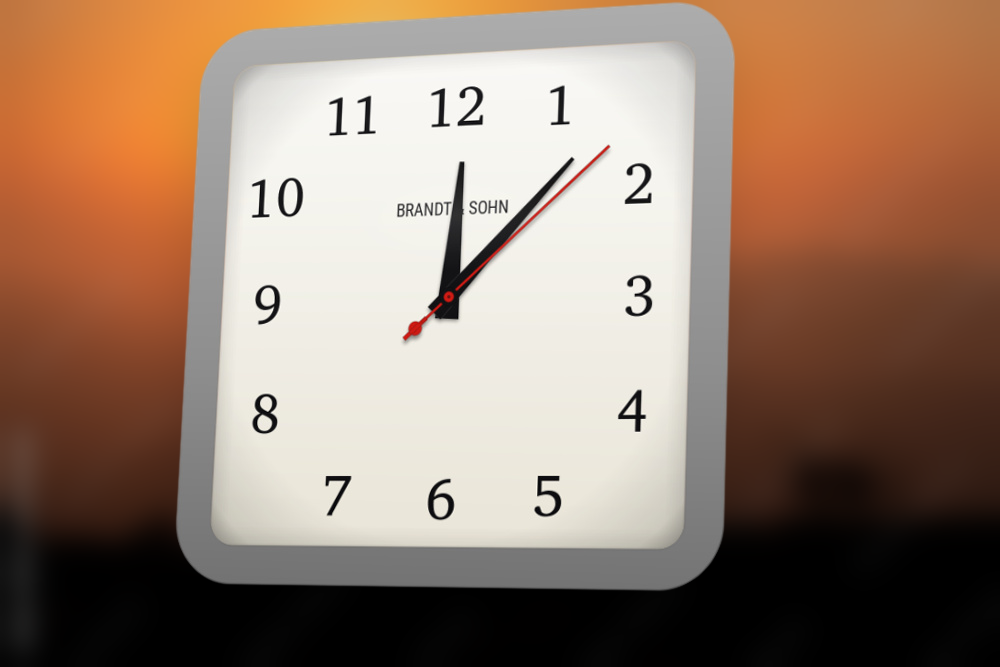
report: 12h07m08s
